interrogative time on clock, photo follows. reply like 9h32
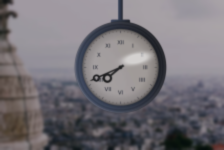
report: 7h41
